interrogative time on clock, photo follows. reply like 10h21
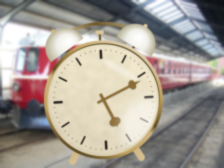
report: 5h11
